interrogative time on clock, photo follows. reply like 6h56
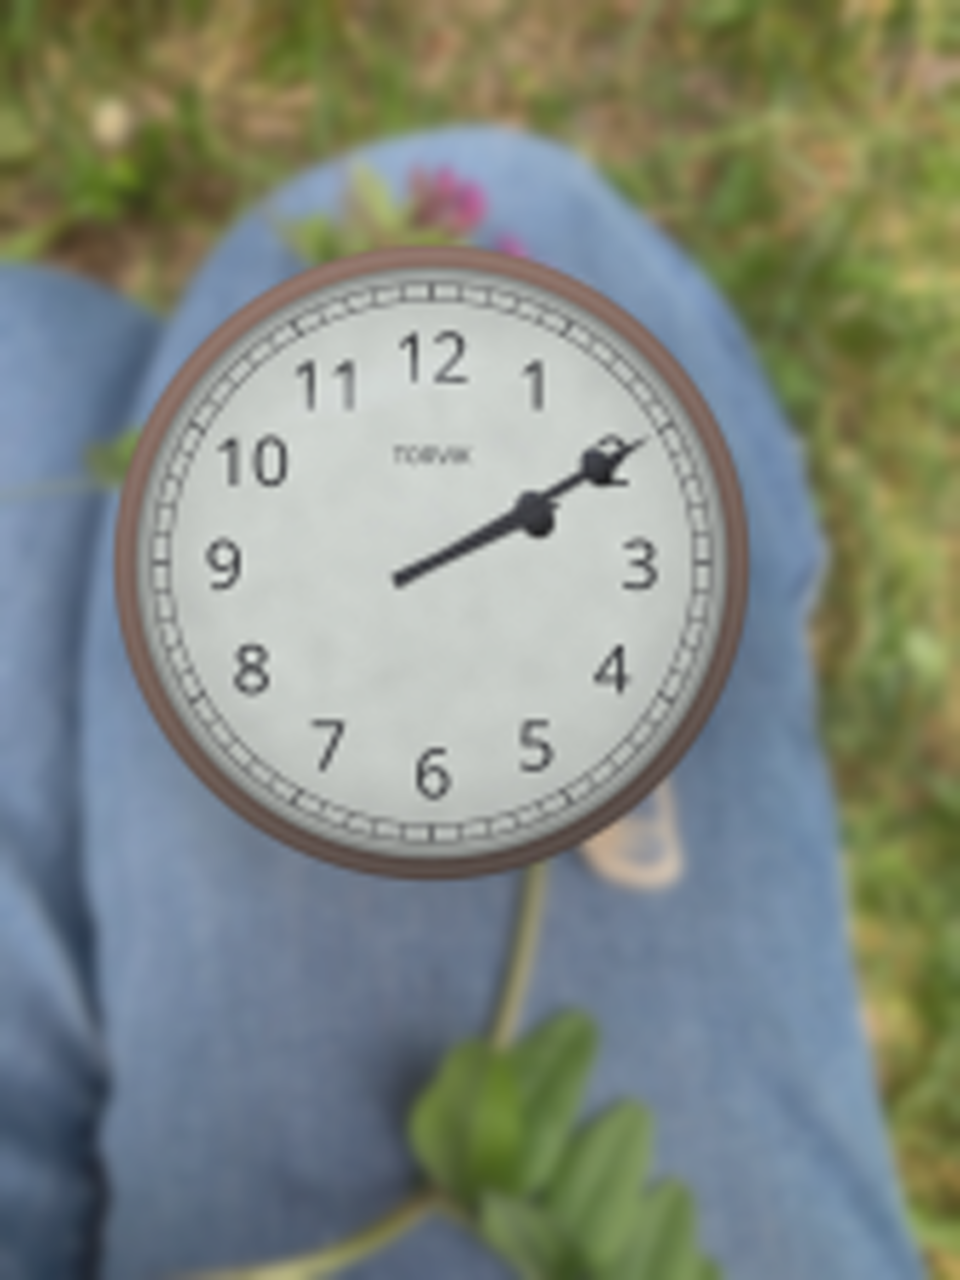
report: 2h10
